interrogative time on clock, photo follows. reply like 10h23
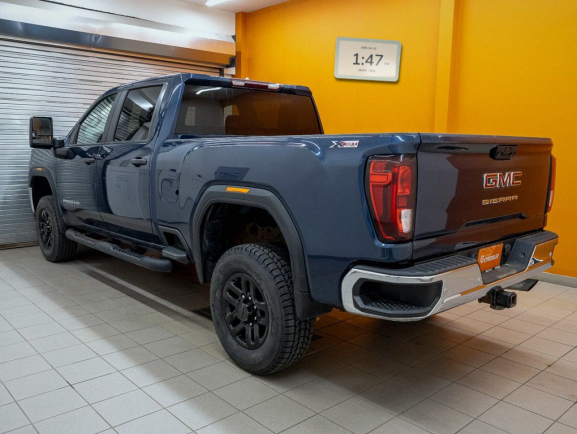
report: 1h47
